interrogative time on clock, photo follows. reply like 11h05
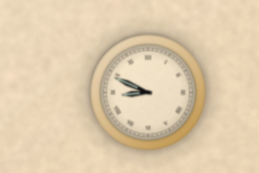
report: 8h49
